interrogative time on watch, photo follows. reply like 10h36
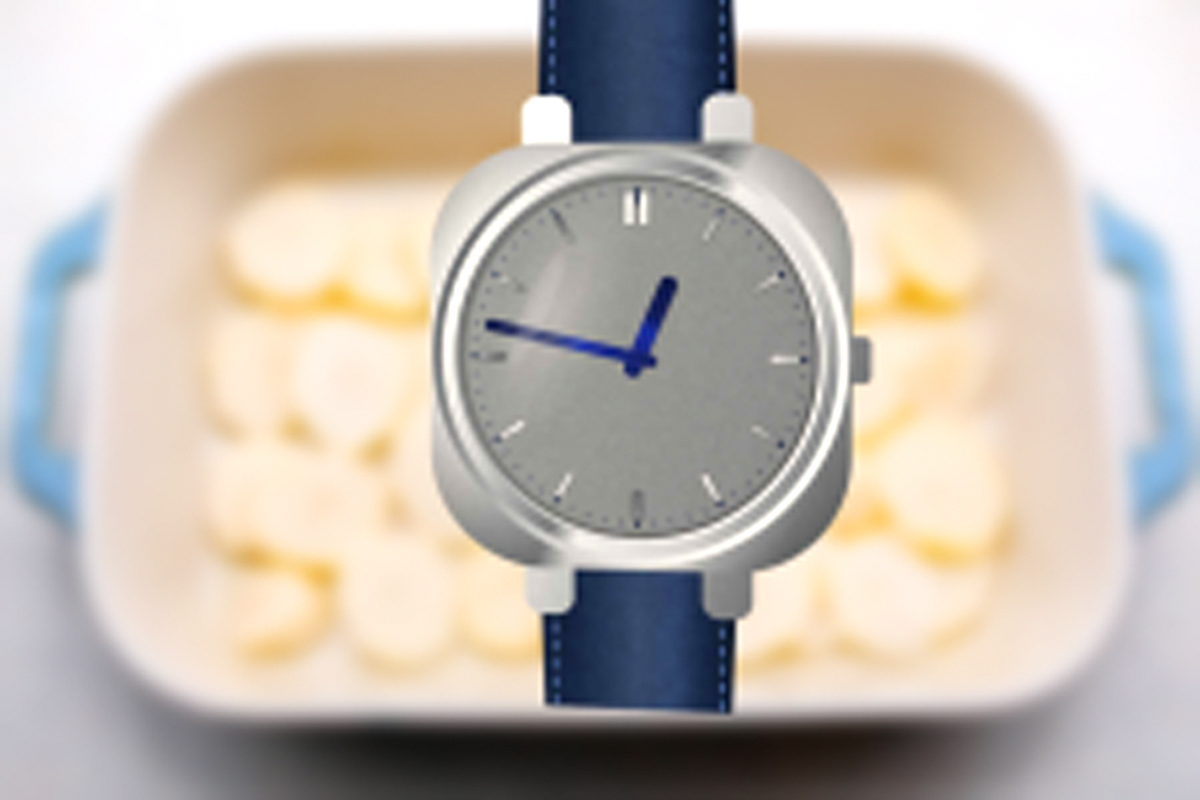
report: 12h47
